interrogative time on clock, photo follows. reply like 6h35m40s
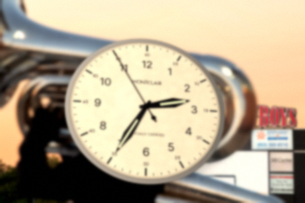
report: 2h34m55s
